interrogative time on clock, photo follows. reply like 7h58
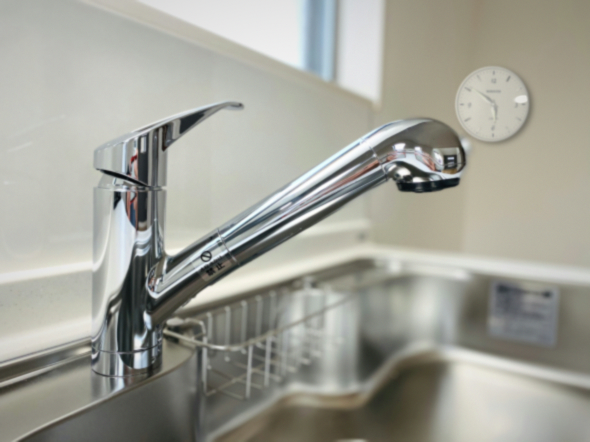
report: 5h51
